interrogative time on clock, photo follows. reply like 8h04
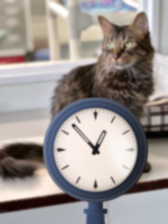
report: 12h53
